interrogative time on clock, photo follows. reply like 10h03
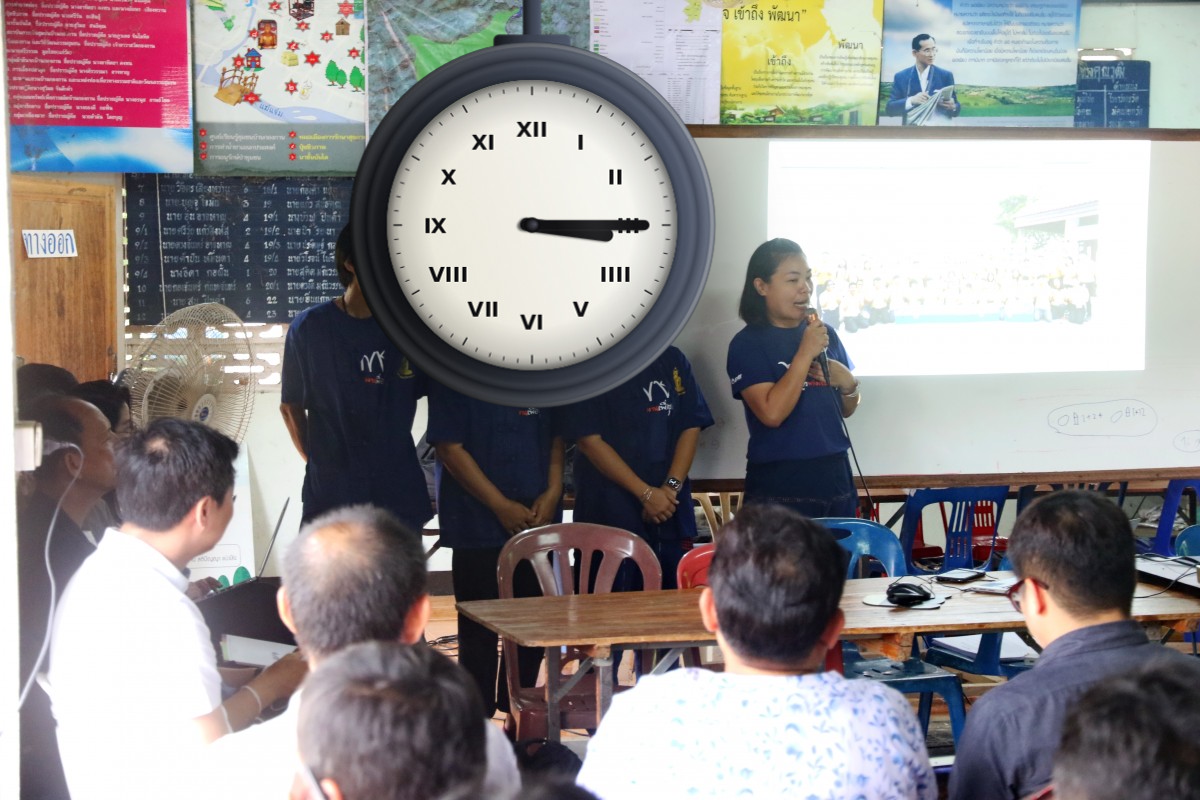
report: 3h15
